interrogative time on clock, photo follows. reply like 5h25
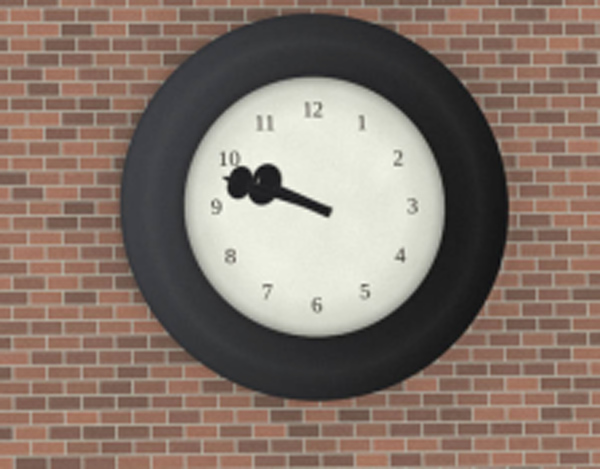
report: 9h48
